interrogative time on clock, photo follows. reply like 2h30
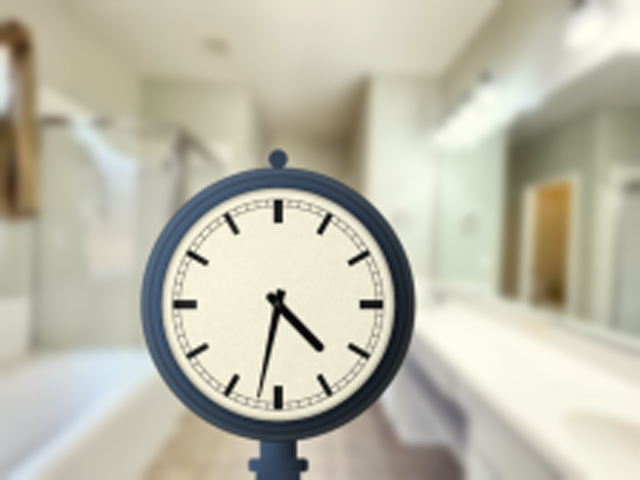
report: 4h32
